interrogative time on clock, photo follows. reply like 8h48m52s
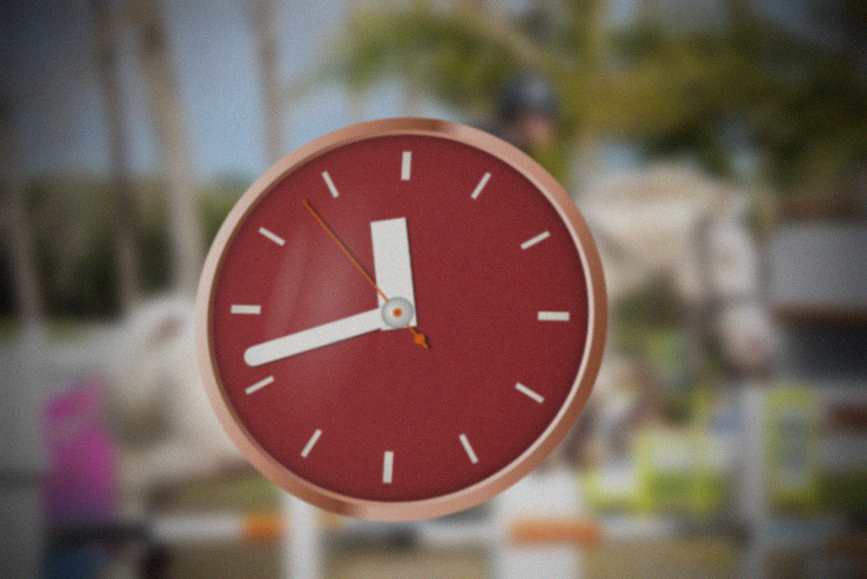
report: 11h41m53s
